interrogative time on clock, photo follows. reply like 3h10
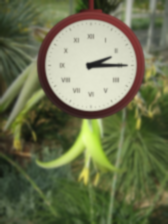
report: 2h15
